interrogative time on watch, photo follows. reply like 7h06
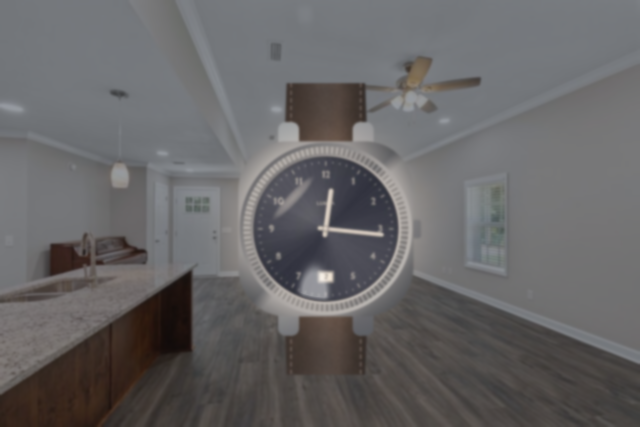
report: 12h16
